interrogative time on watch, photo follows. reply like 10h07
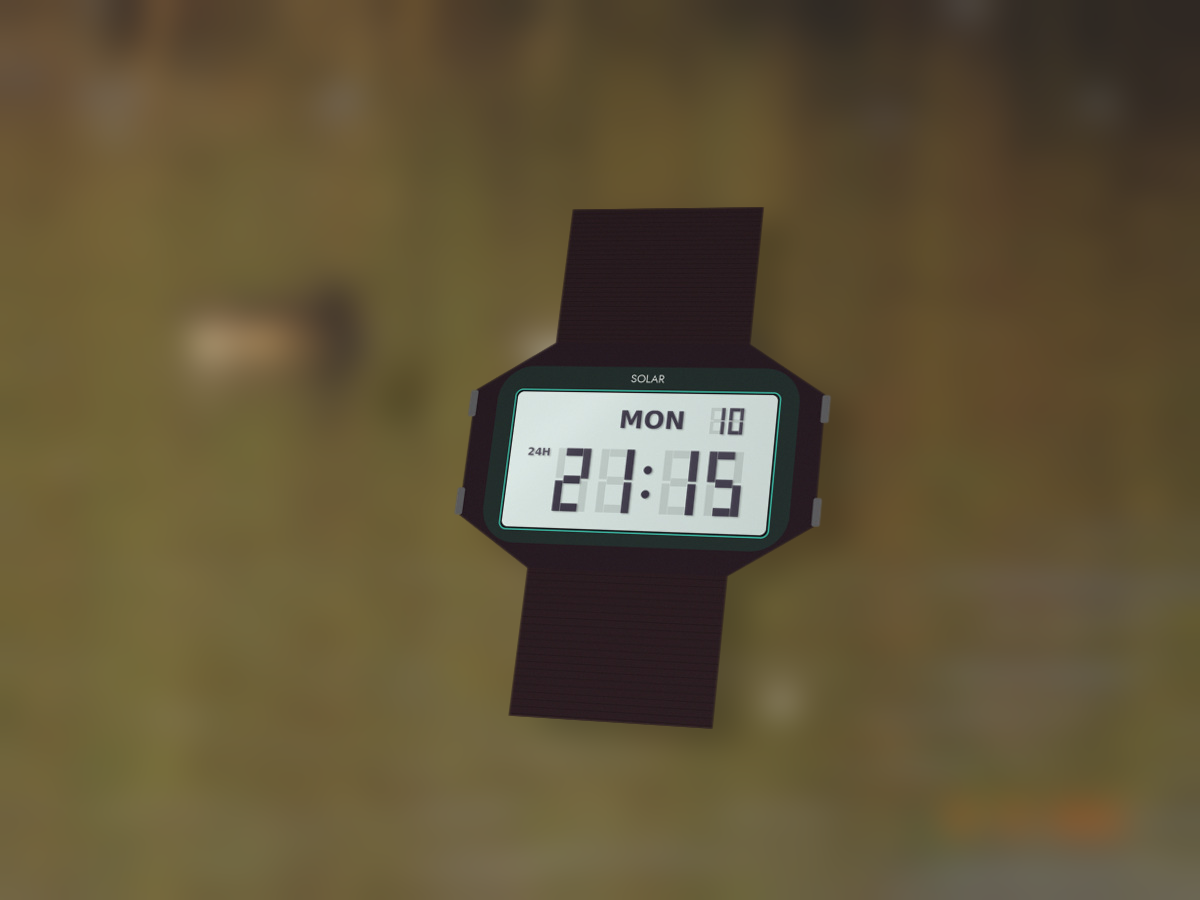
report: 21h15
